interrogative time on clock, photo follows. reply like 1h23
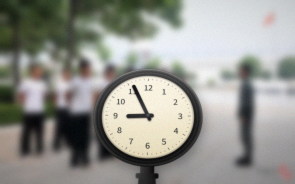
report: 8h56
